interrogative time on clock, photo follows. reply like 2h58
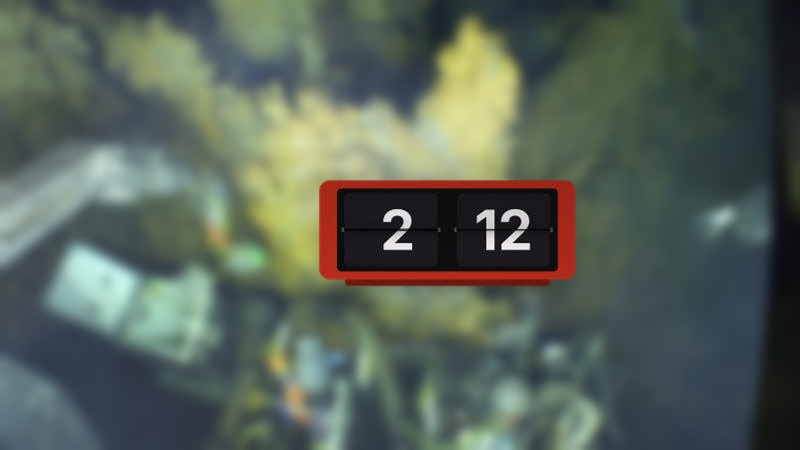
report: 2h12
